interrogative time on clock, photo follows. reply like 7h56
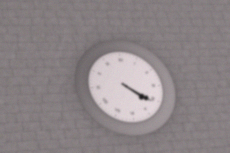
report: 4h21
